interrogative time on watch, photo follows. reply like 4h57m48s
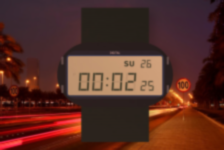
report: 0h02m25s
